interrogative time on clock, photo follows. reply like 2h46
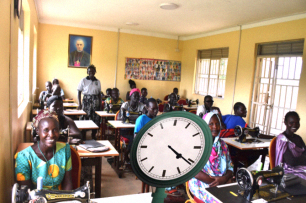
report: 4h21
